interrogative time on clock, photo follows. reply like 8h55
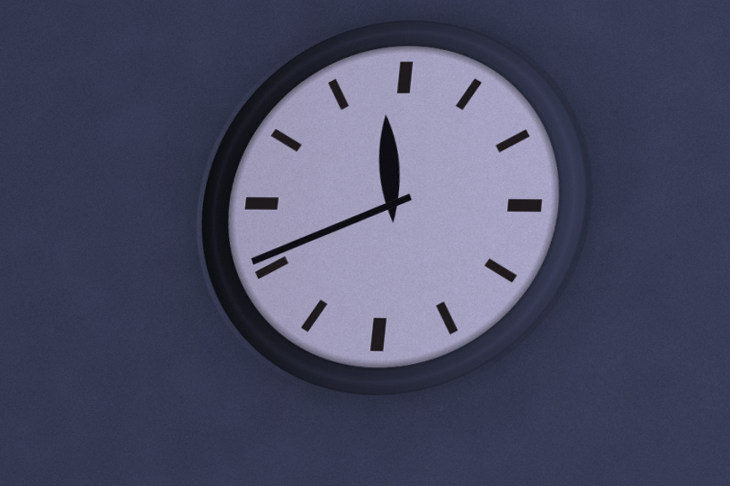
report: 11h41
